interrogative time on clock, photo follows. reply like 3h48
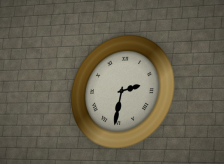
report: 2h31
